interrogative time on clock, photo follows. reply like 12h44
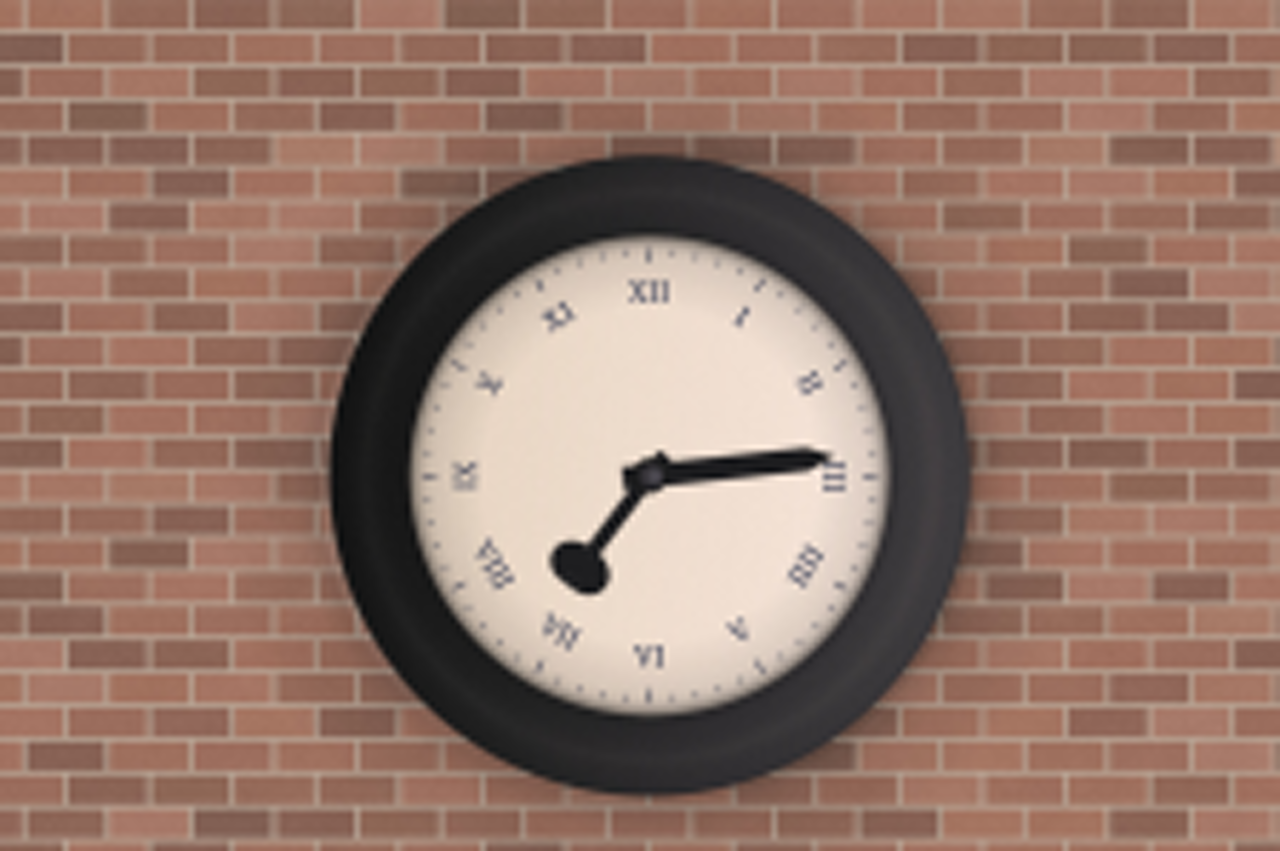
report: 7h14
